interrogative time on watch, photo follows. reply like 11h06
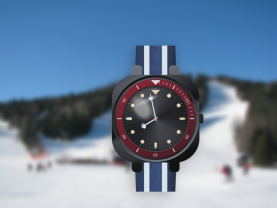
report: 7h58
